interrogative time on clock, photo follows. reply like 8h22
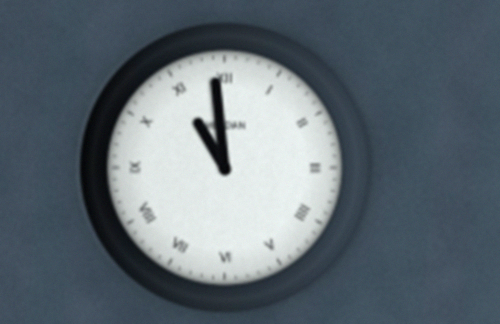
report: 10h59
